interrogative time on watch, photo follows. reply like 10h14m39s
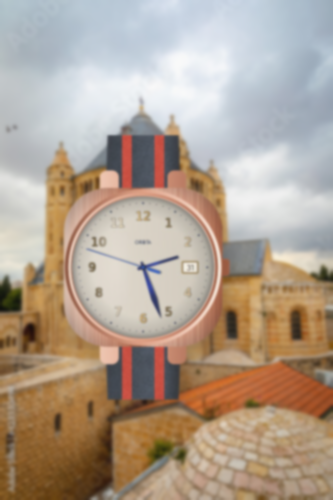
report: 2h26m48s
